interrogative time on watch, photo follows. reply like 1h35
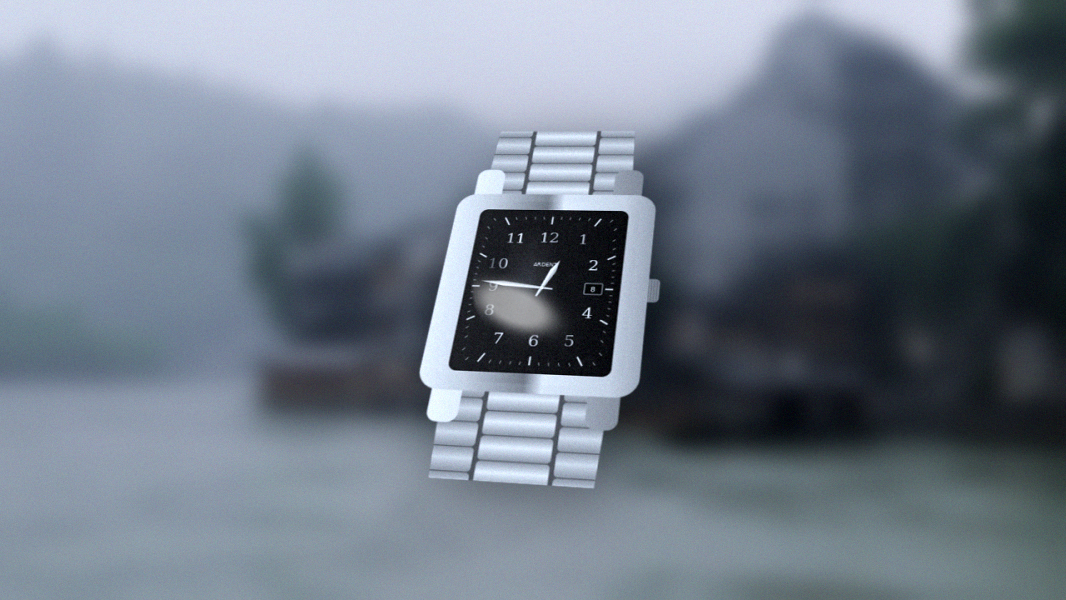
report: 12h46
